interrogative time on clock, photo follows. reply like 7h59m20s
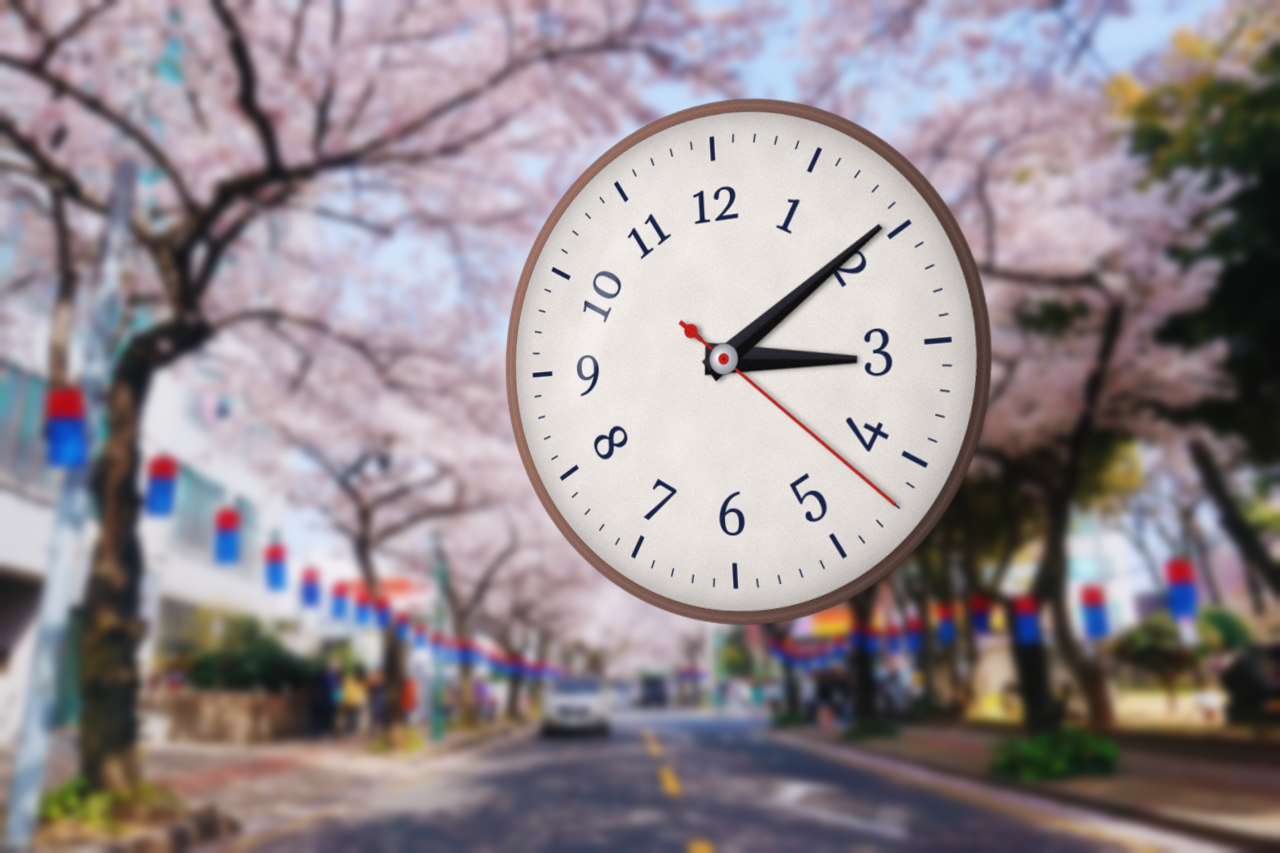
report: 3h09m22s
